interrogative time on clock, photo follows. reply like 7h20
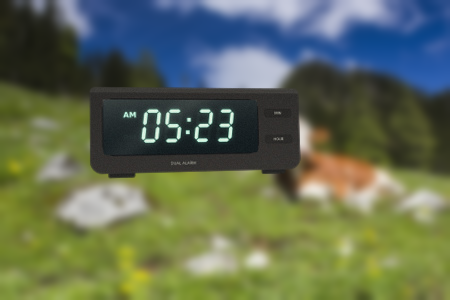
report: 5h23
